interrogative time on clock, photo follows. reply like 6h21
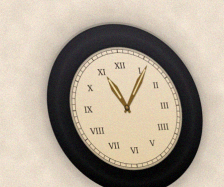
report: 11h06
